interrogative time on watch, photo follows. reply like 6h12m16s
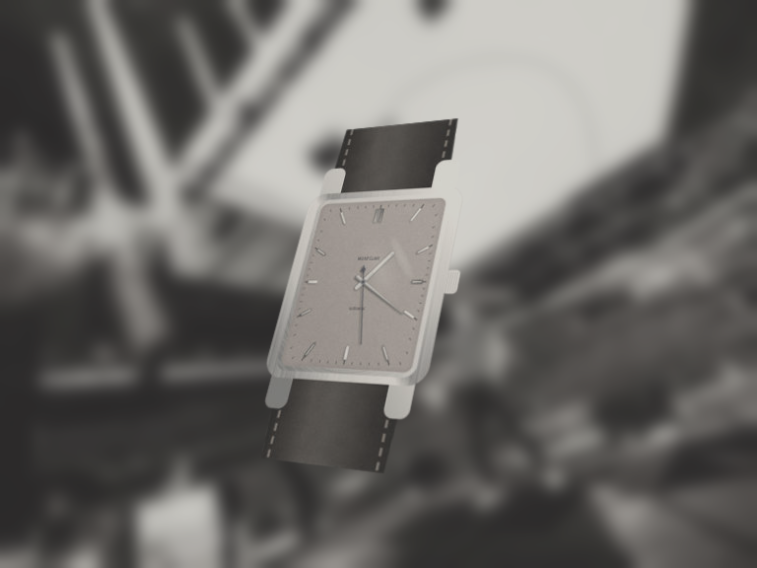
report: 1h20m28s
